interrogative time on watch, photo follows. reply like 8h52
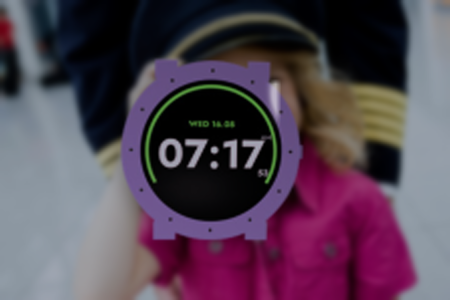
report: 7h17
